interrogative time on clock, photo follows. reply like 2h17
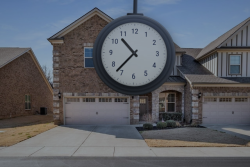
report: 10h37
